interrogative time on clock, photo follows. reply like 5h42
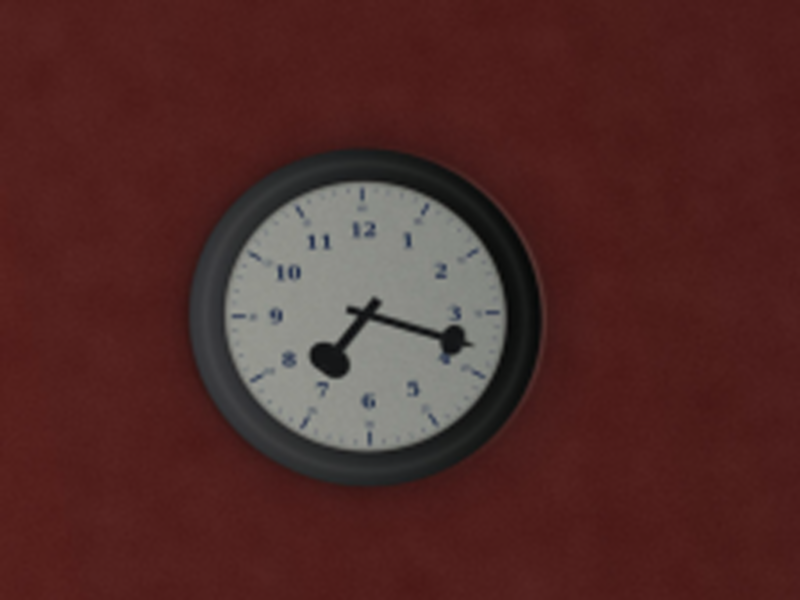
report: 7h18
